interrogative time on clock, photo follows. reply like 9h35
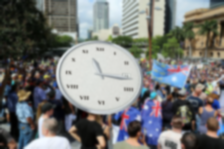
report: 11h16
